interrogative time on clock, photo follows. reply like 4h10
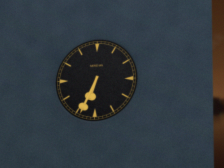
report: 6h34
